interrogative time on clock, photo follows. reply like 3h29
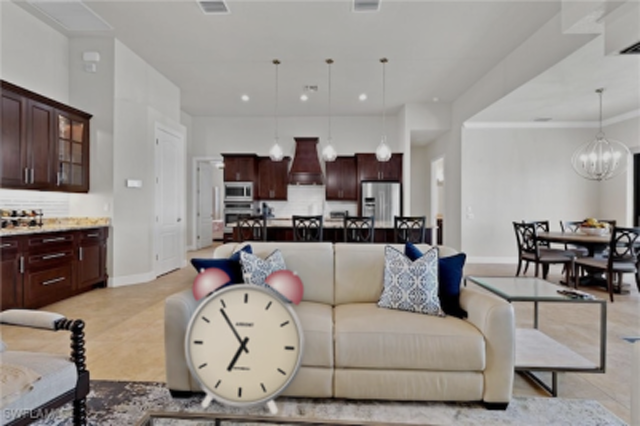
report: 6h54
